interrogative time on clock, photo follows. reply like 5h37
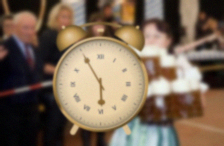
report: 5h55
